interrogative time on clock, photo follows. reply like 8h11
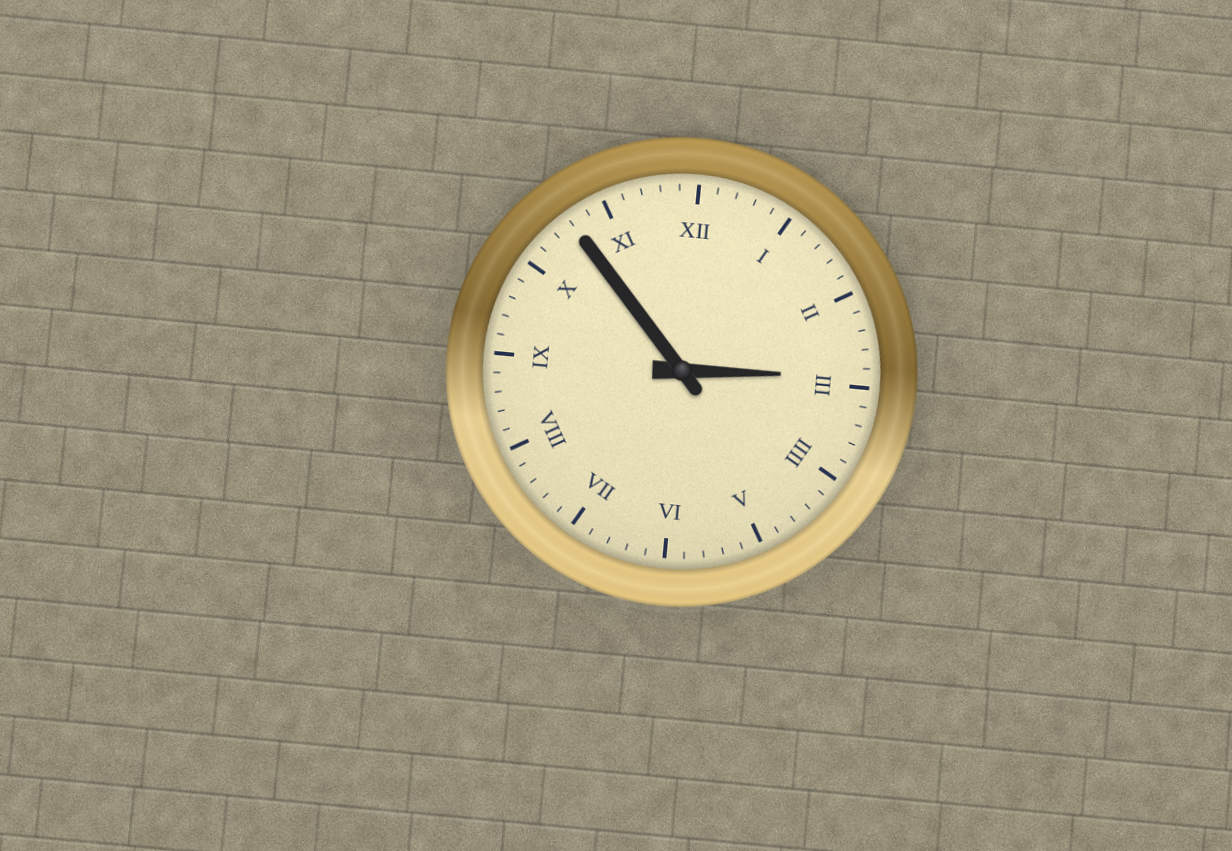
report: 2h53
